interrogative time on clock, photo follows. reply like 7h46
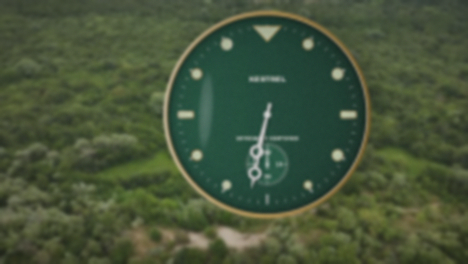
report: 6h32
